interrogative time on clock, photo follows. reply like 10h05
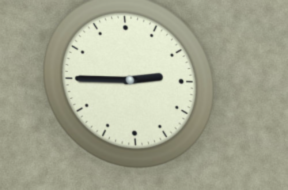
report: 2h45
